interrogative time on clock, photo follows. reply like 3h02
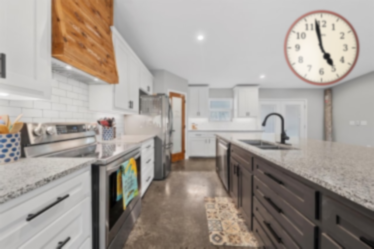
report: 4h58
